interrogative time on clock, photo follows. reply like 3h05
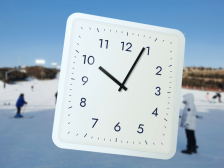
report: 10h04
